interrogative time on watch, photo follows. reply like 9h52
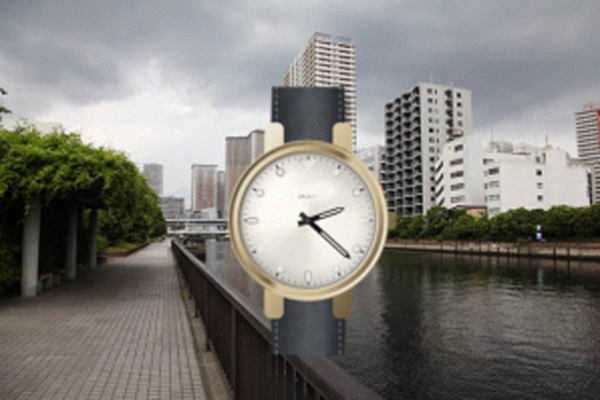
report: 2h22
